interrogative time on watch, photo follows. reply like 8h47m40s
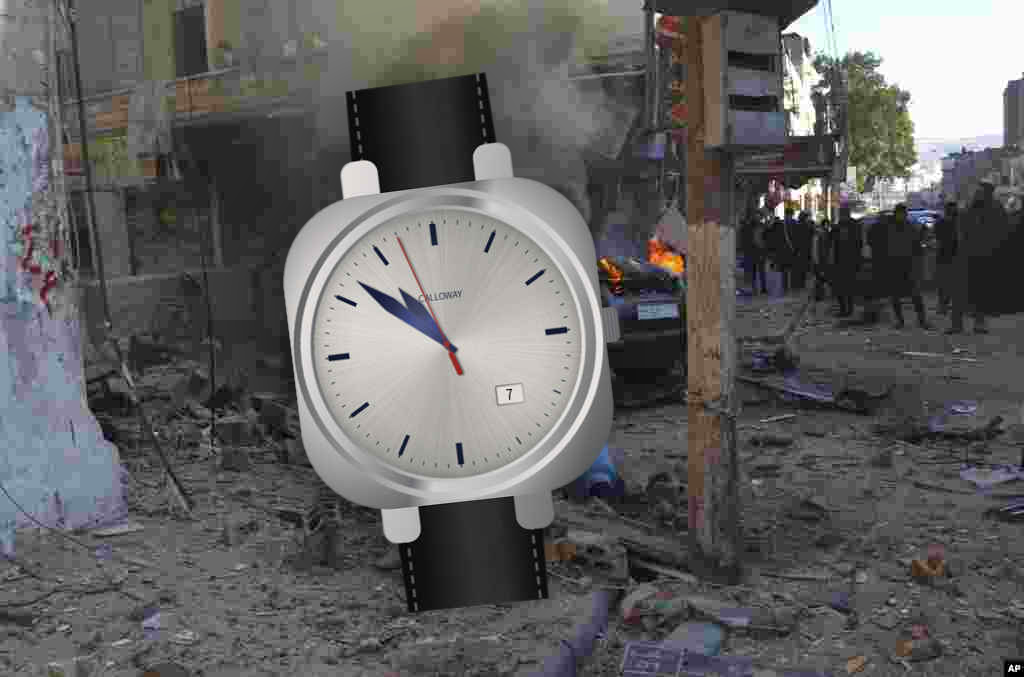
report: 10h51m57s
